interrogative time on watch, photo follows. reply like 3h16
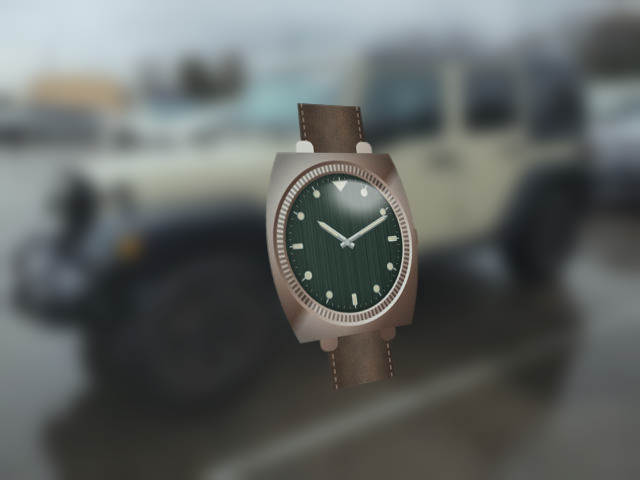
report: 10h11
